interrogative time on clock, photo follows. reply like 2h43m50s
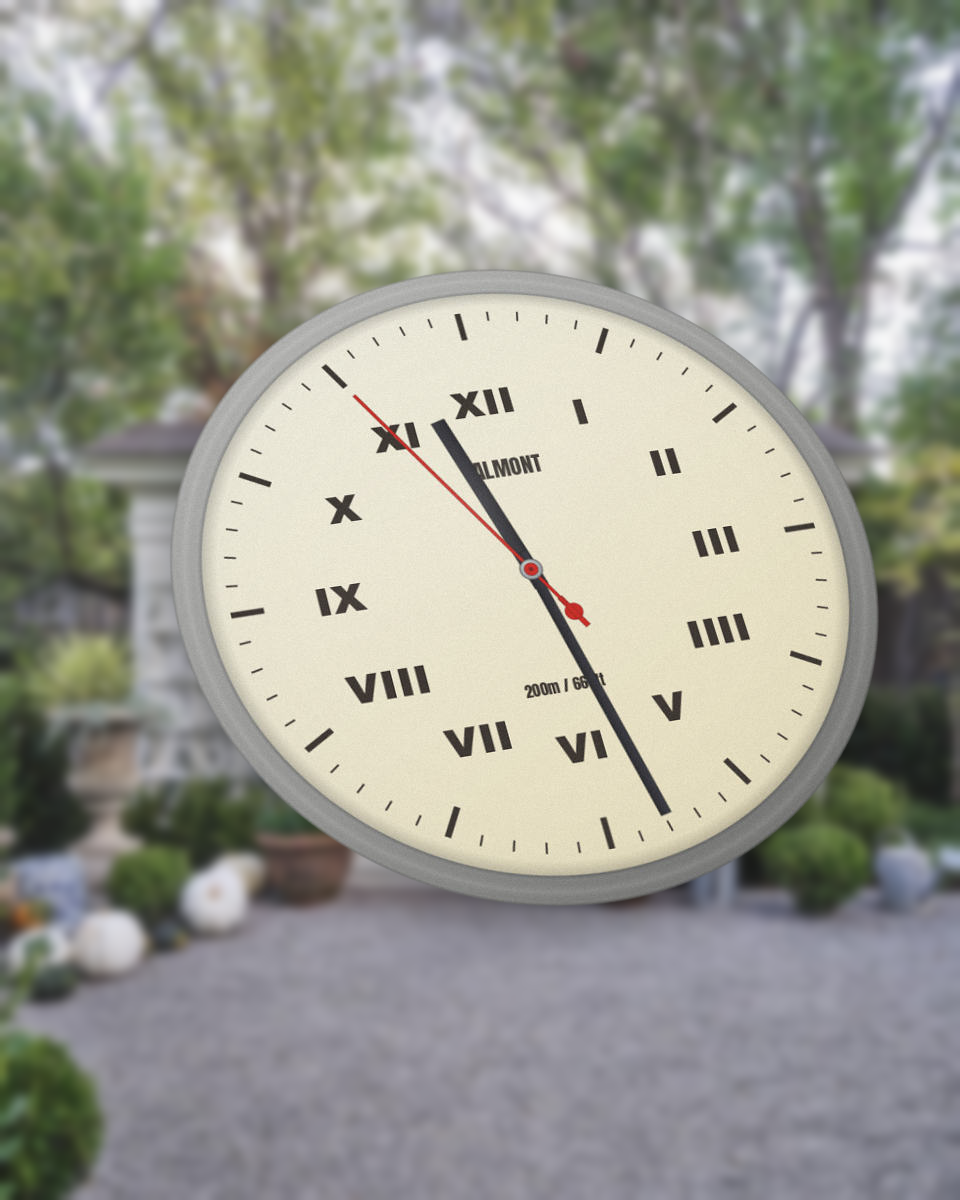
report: 11h27m55s
